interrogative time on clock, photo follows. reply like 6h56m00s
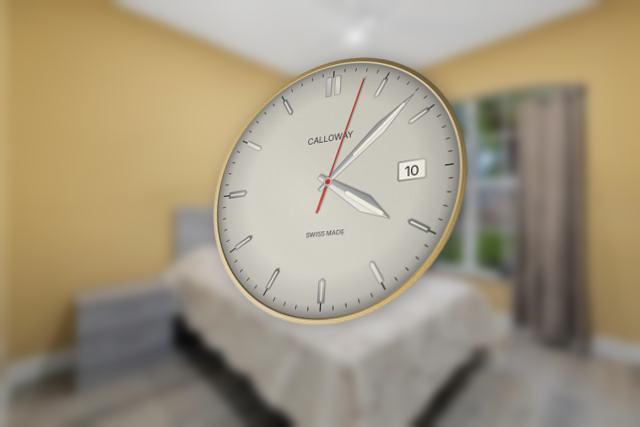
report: 4h08m03s
